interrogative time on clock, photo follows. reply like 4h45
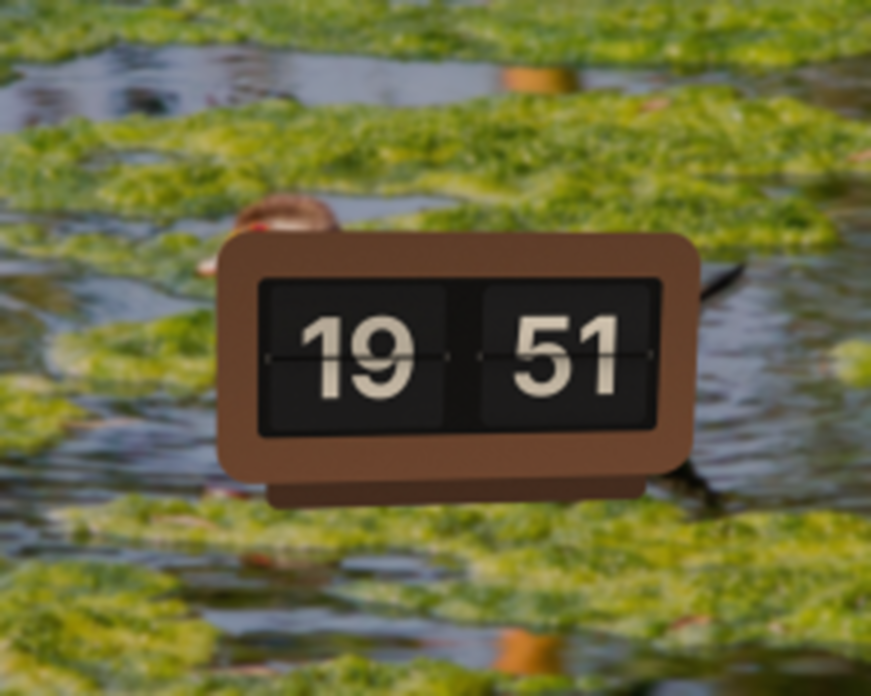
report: 19h51
